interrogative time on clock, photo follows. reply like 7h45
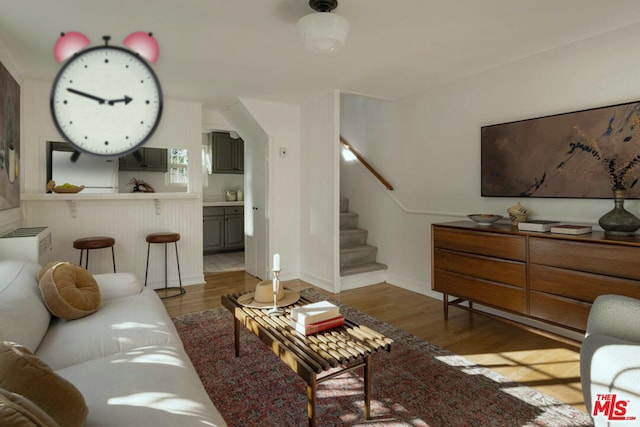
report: 2h48
